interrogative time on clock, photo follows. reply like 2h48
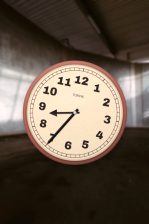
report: 8h35
